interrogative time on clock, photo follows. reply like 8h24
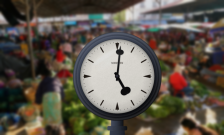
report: 5h01
